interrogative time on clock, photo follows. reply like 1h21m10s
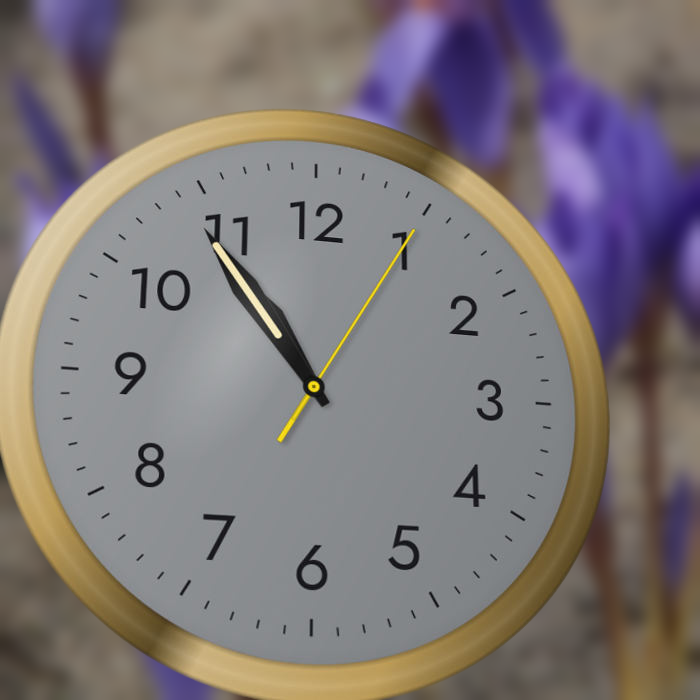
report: 10h54m05s
